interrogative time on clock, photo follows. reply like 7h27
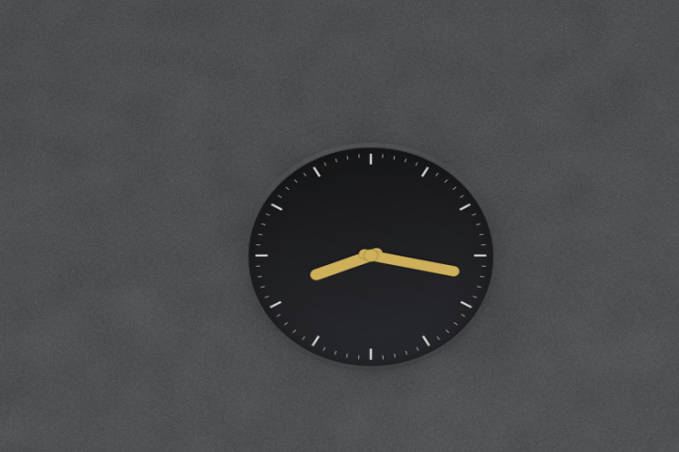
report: 8h17
